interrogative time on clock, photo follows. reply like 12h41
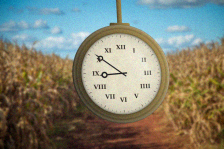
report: 8h51
